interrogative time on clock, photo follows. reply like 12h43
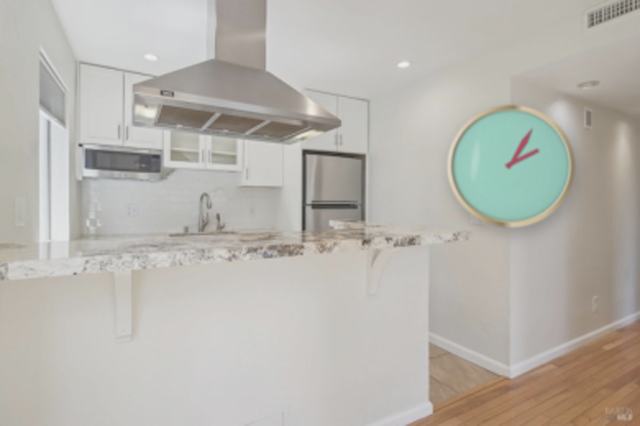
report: 2h05
